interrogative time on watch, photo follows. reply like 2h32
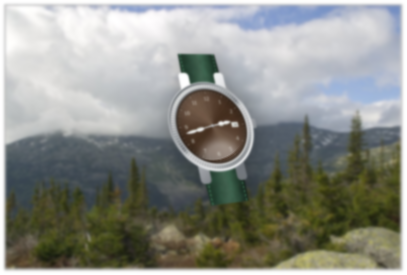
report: 2h43
